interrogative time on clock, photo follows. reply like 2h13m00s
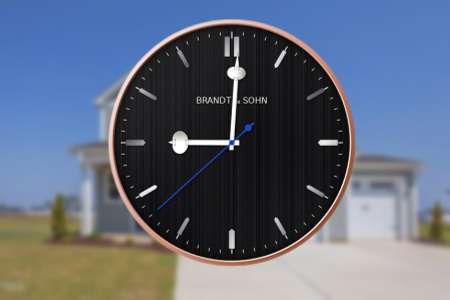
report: 9h00m38s
